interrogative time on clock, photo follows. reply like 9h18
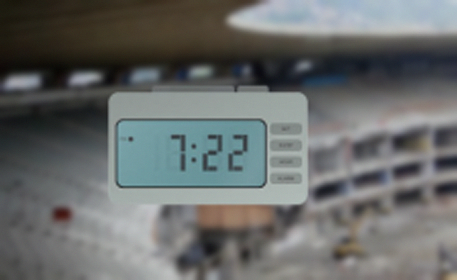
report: 7h22
